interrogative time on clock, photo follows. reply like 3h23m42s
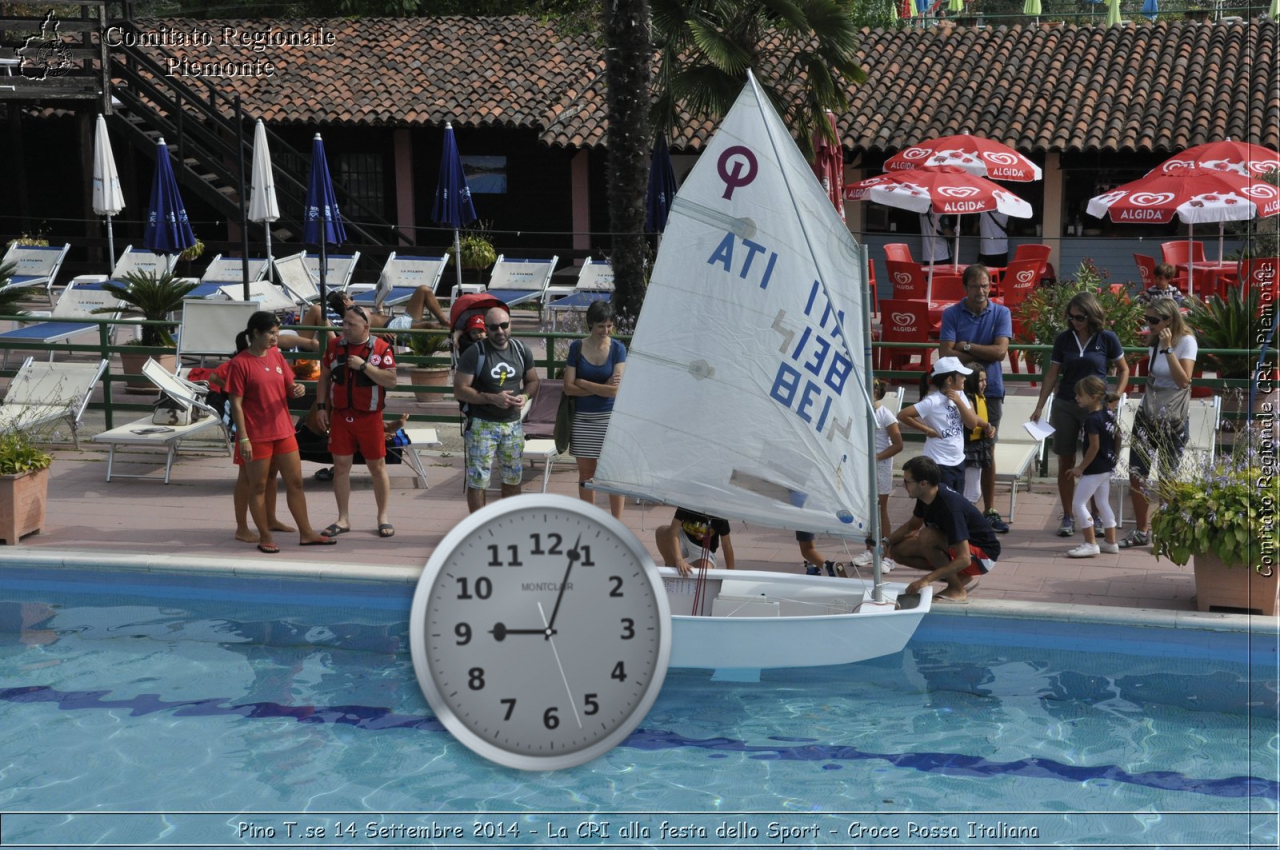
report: 9h03m27s
